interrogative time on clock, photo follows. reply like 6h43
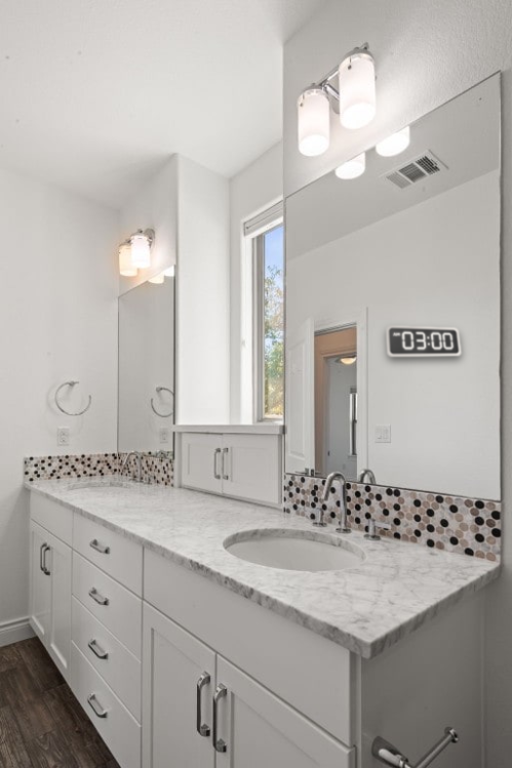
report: 3h00
